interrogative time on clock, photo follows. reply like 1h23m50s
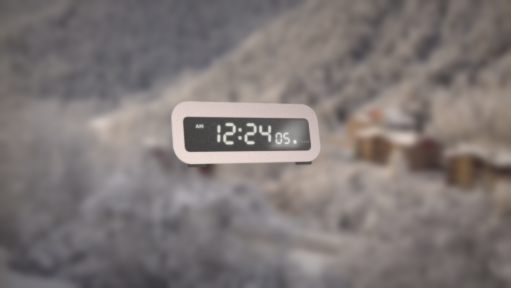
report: 12h24m05s
